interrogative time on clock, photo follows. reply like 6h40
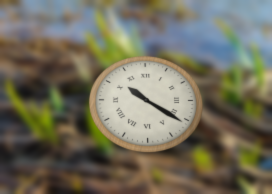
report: 10h21
